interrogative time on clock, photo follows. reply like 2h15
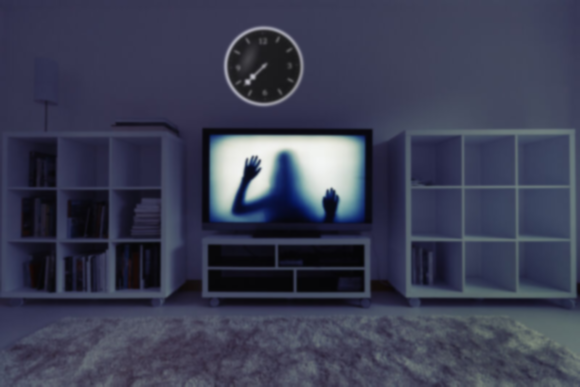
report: 7h38
